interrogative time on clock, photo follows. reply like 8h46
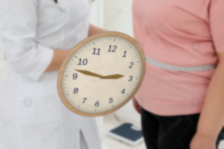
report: 2h47
